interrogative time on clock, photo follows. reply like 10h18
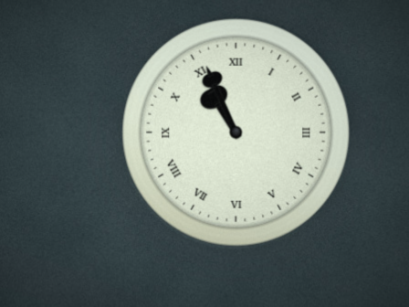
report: 10h56
